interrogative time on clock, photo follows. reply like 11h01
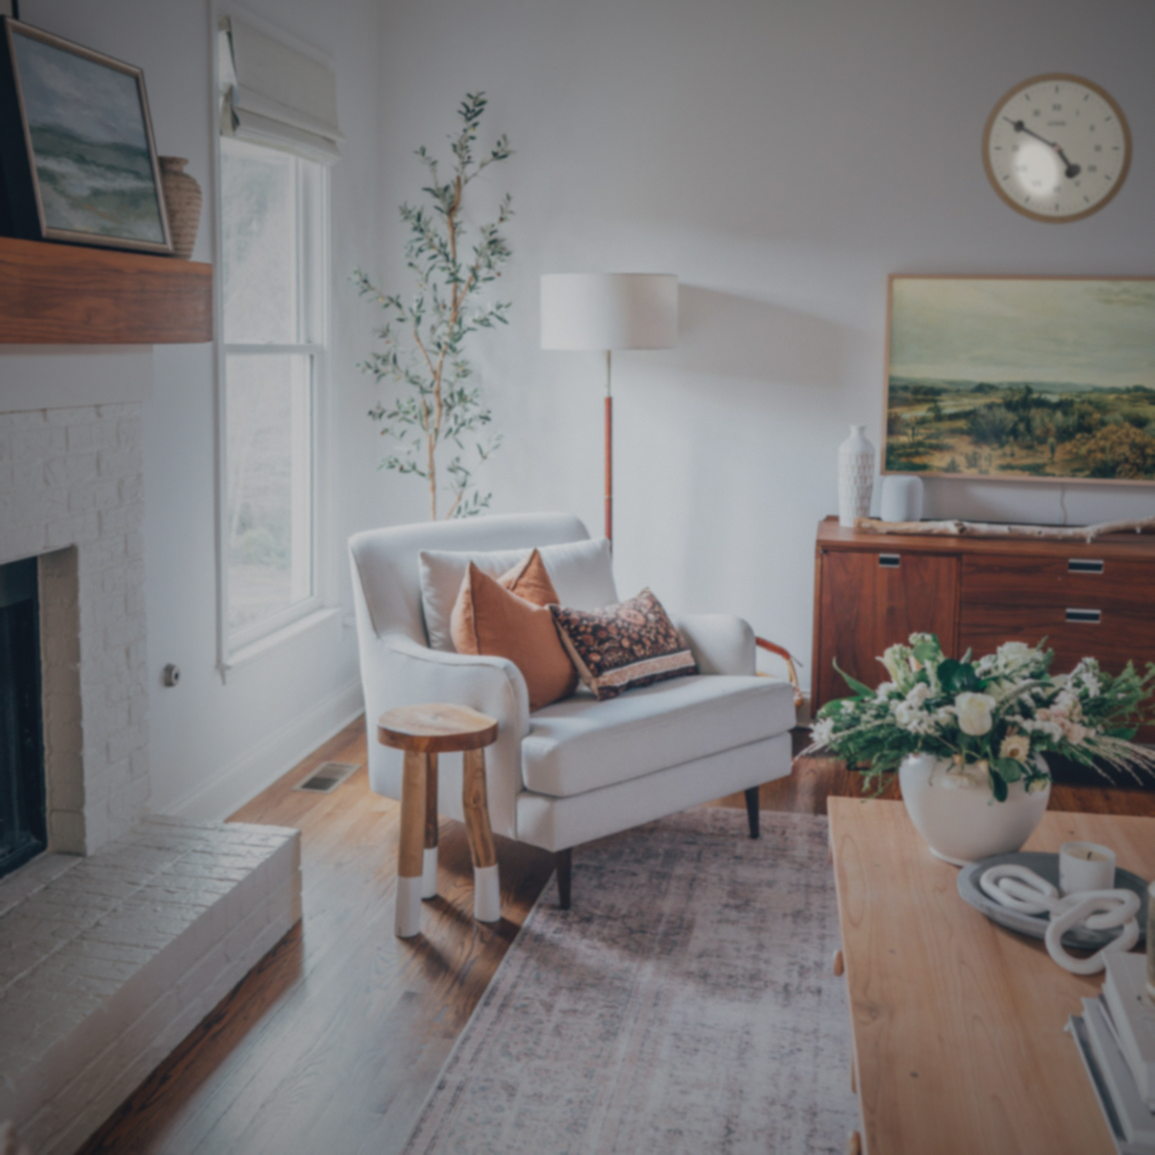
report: 4h50
